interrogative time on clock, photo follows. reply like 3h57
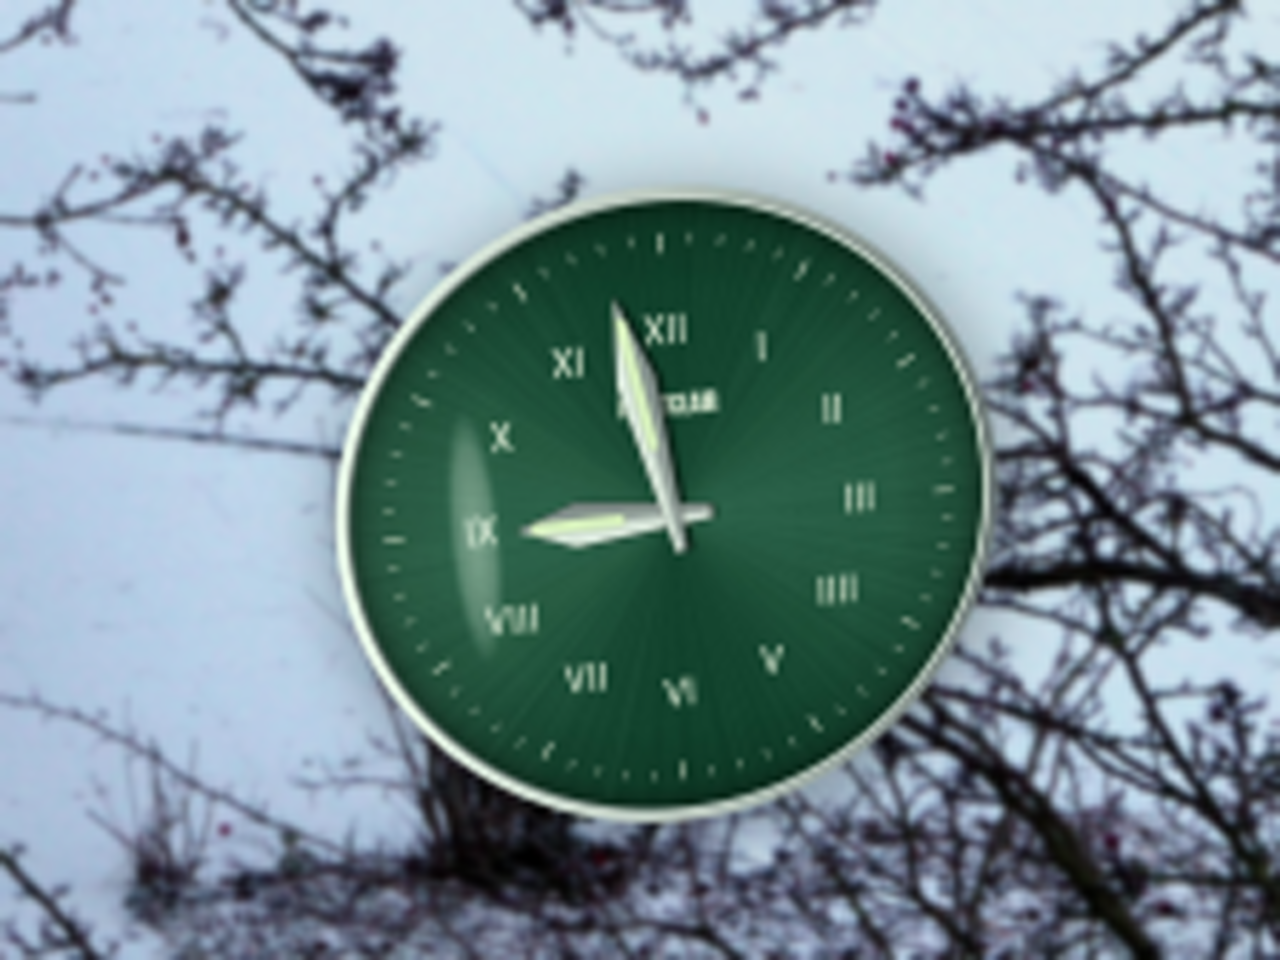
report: 8h58
